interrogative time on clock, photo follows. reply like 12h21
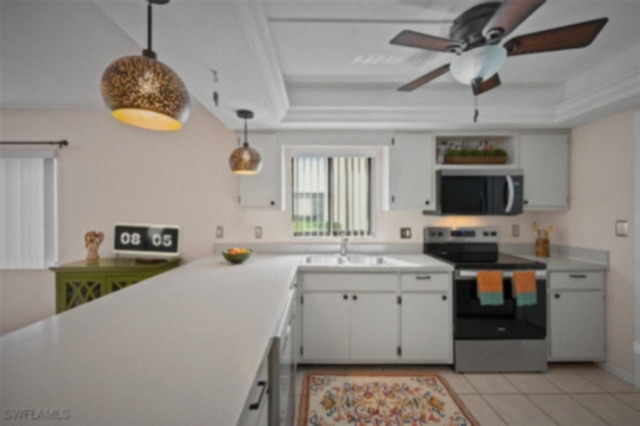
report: 8h05
